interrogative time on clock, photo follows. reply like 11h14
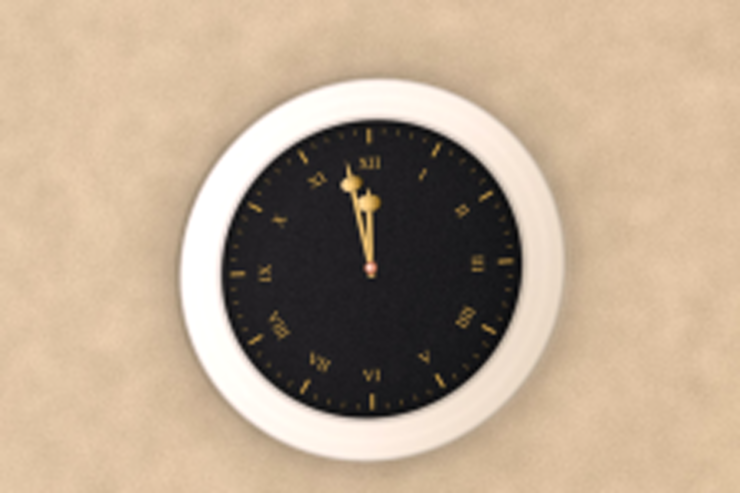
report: 11h58
